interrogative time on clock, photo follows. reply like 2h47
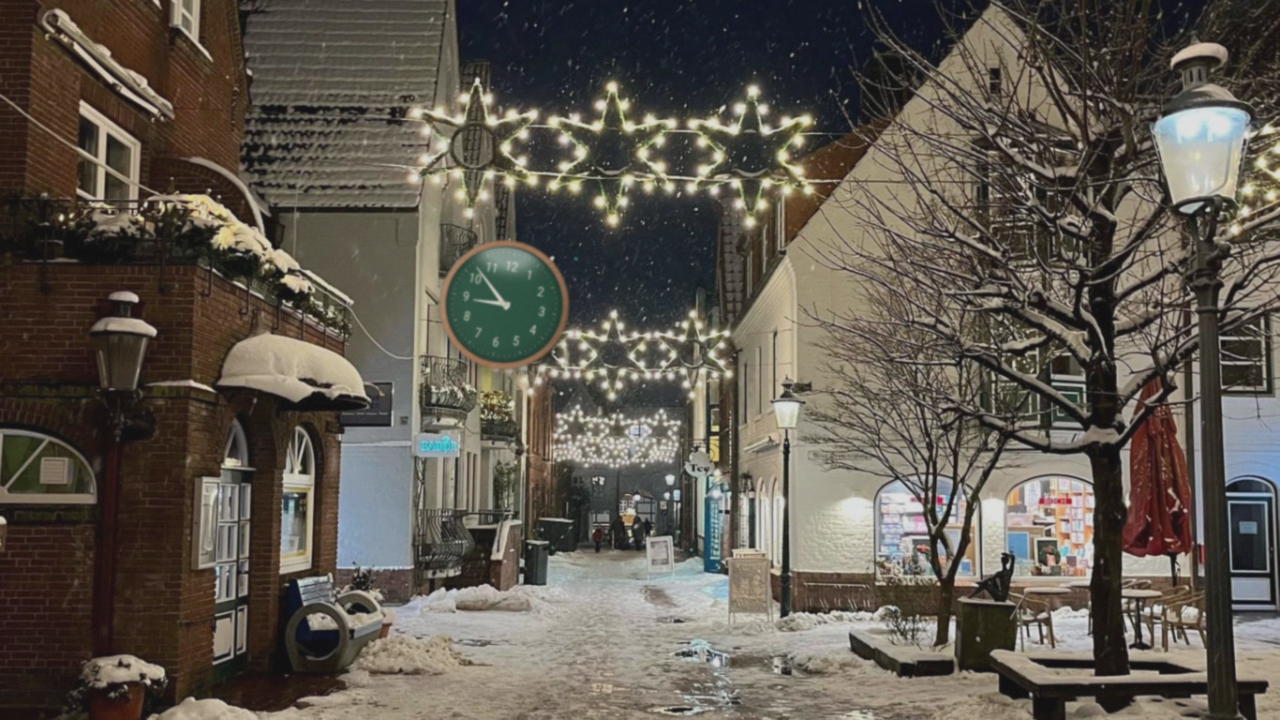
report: 8h52
